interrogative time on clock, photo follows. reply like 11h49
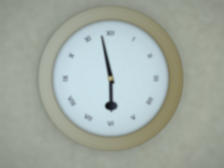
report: 5h58
